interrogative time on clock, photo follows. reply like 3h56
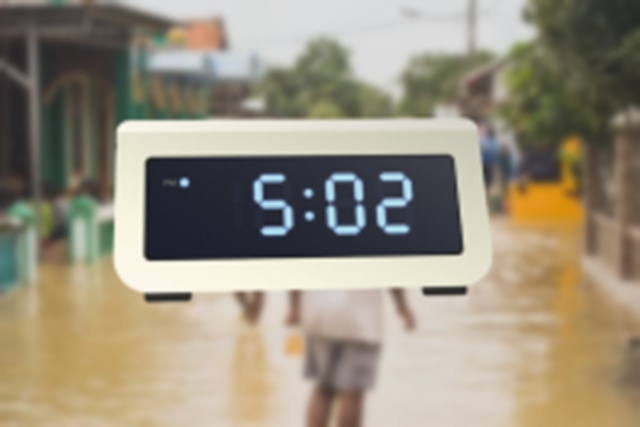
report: 5h02
